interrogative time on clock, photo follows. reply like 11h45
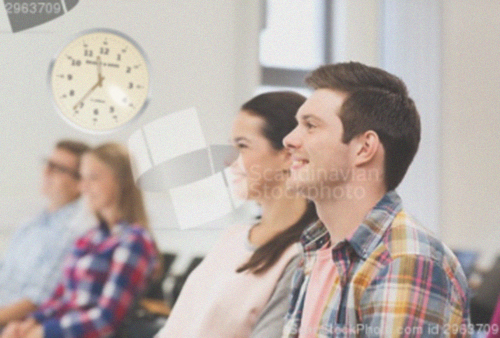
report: 11h36
